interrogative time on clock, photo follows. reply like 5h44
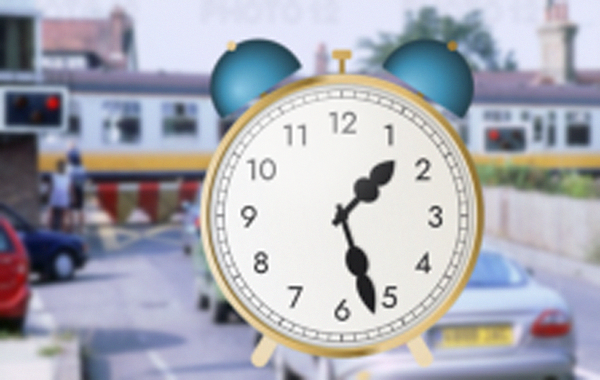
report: 1h27
